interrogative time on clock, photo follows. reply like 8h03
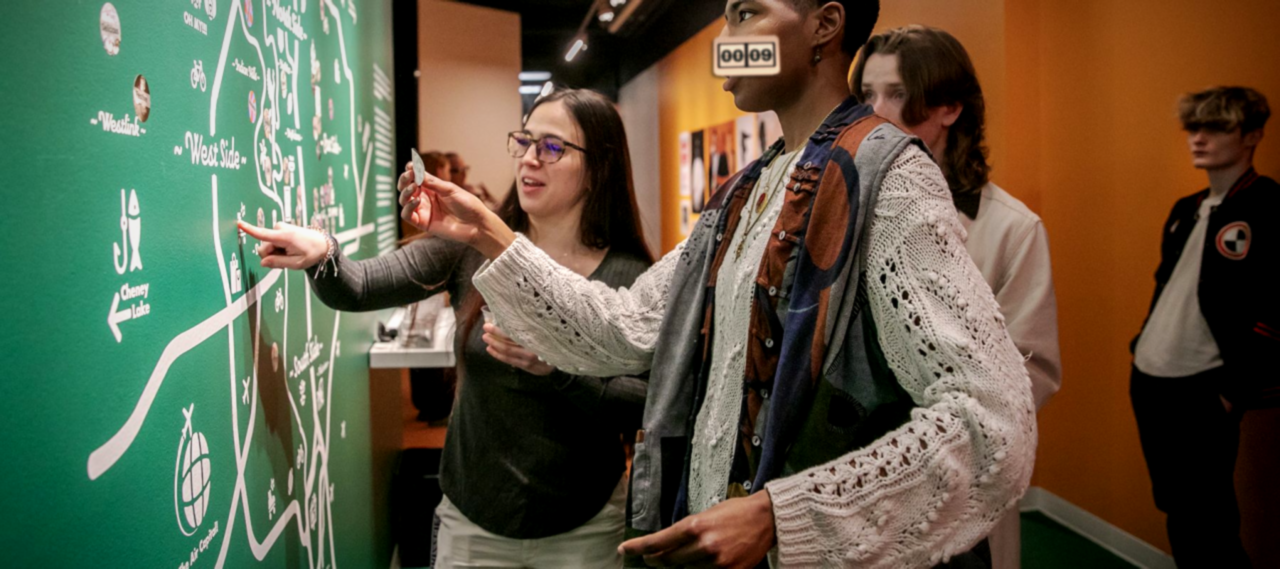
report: 0h09
